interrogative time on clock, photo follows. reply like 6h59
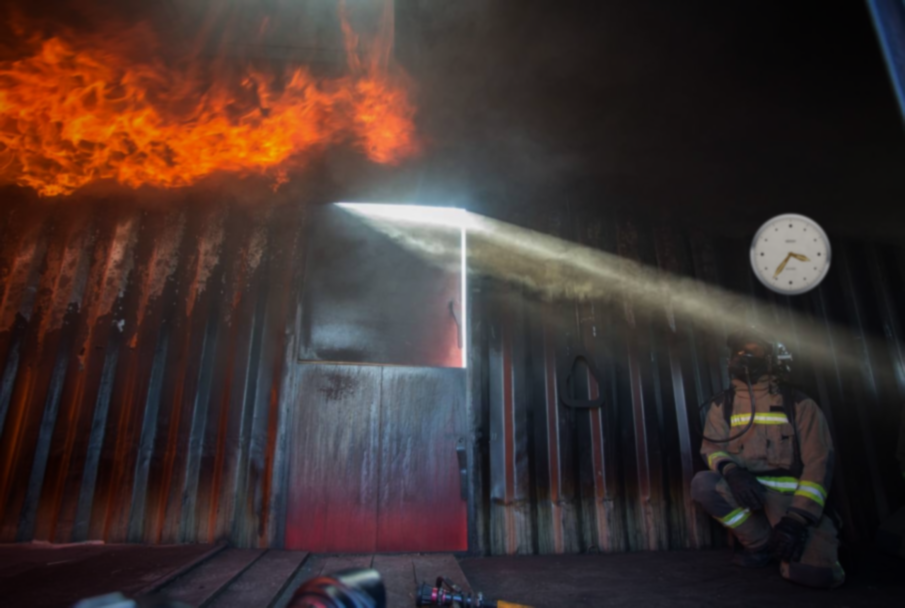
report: 3h36
